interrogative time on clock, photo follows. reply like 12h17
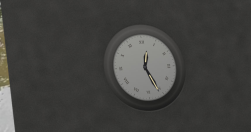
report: 12h26
